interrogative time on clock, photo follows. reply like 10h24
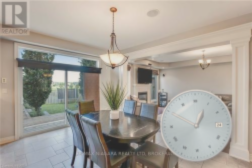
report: 12h50
